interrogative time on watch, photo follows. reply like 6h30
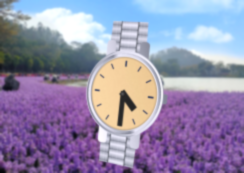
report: 4h30
